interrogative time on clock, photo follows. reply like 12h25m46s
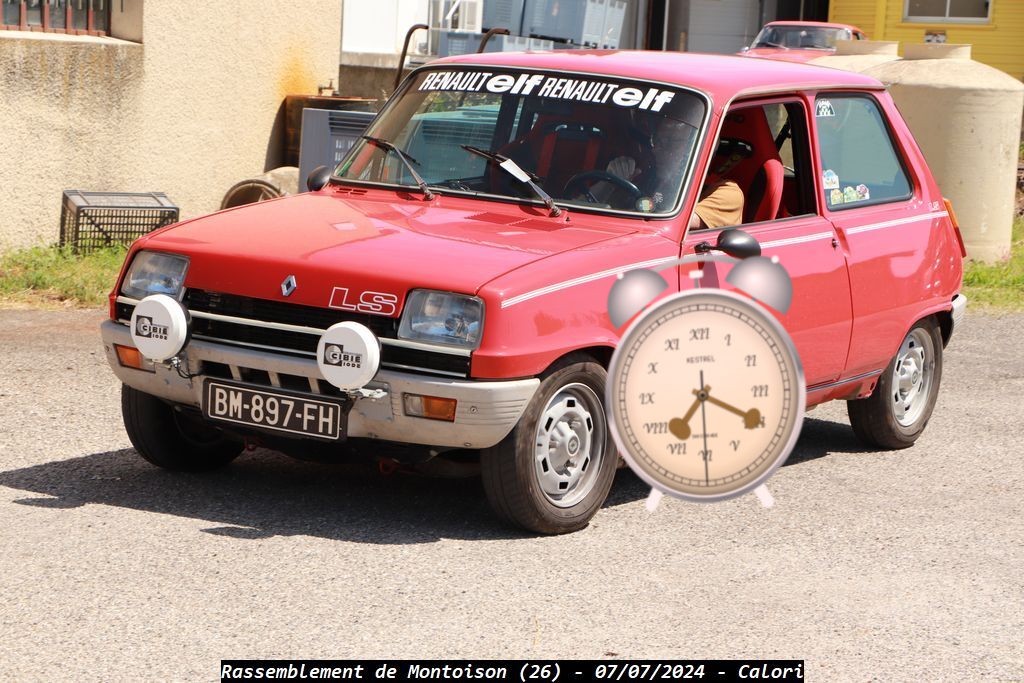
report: 7h19m30s
